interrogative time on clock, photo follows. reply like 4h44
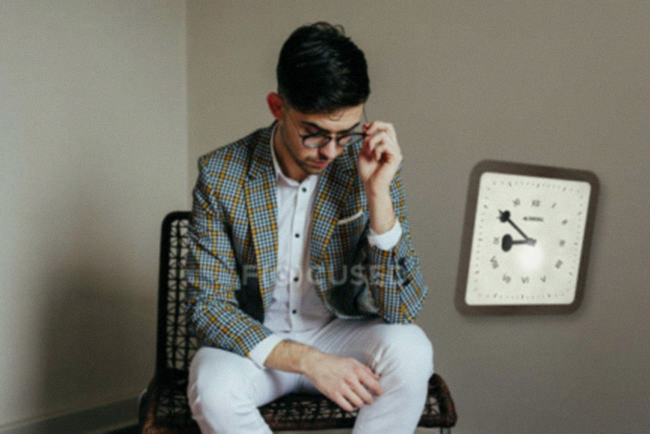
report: 8h51
